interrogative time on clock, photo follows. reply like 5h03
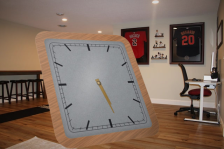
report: 5h28
